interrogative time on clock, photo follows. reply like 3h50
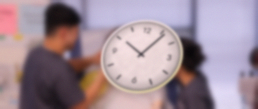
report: 10h06
